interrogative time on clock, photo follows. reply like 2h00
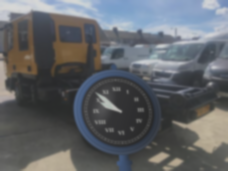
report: 9h52
